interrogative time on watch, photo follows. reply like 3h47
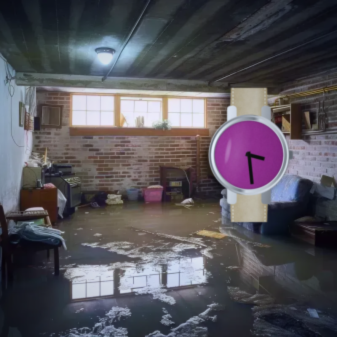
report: 3h29
